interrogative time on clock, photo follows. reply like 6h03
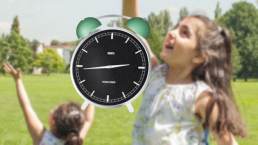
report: 2h44
